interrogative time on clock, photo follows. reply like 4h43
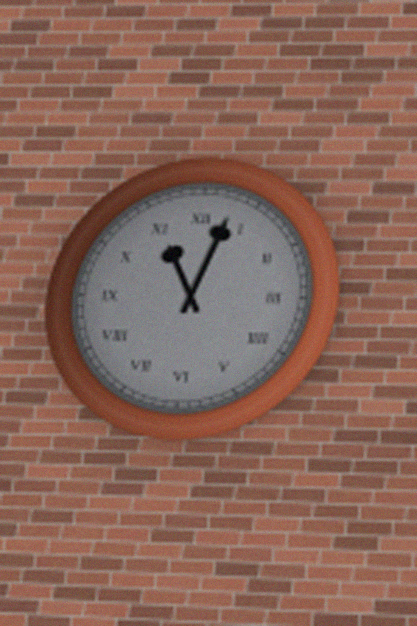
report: 11h03
